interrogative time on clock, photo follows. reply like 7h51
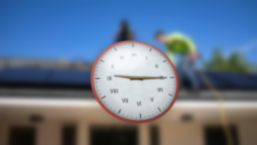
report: 9h15
